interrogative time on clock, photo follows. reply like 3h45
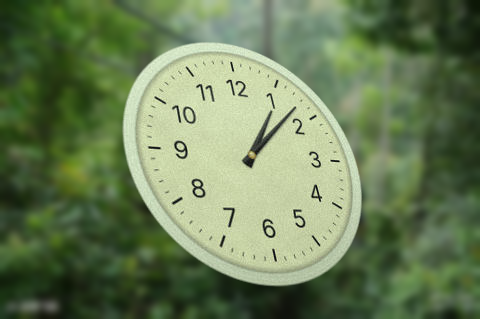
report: 1h08
